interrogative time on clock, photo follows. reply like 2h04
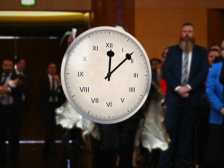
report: 12h08
